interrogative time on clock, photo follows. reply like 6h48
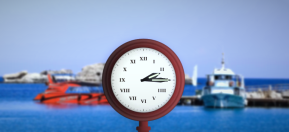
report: 2h15
